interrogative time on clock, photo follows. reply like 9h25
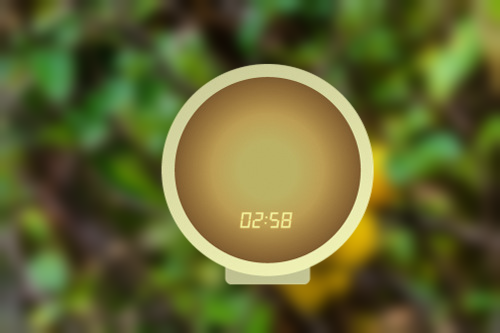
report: 2h58
